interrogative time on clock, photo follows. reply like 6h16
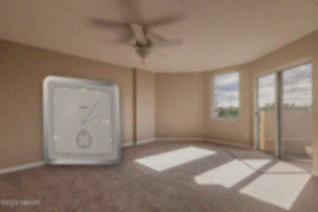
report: 2h06
